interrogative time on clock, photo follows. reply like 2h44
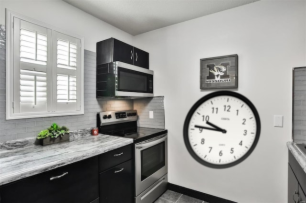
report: 9h46
